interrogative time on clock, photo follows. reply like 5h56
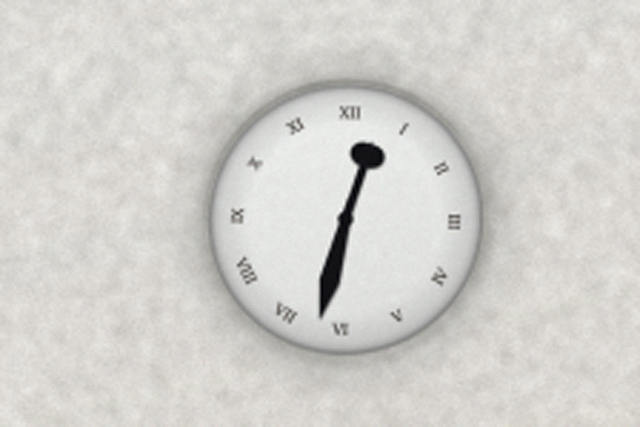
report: 12h32
